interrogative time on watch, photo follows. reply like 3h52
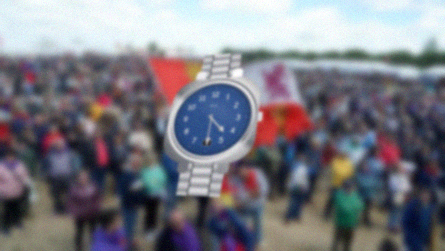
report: 4h30
